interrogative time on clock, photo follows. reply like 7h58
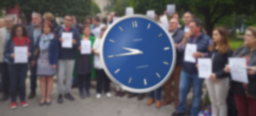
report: 9h45
